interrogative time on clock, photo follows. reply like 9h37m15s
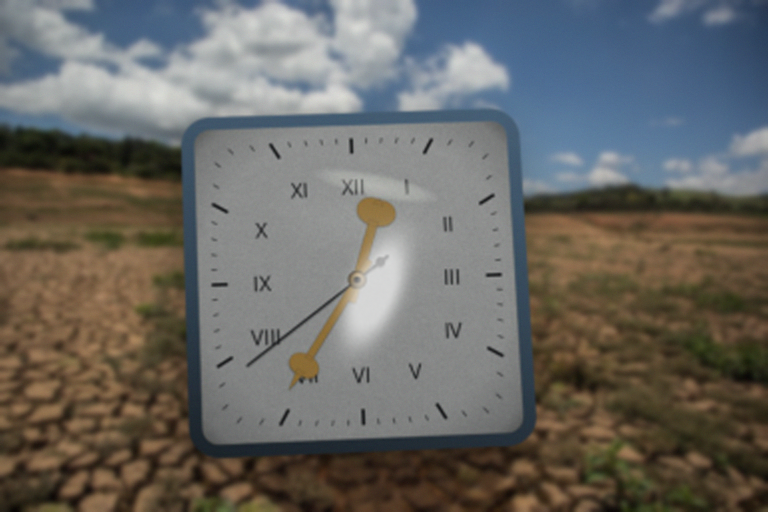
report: 12h35m39s
